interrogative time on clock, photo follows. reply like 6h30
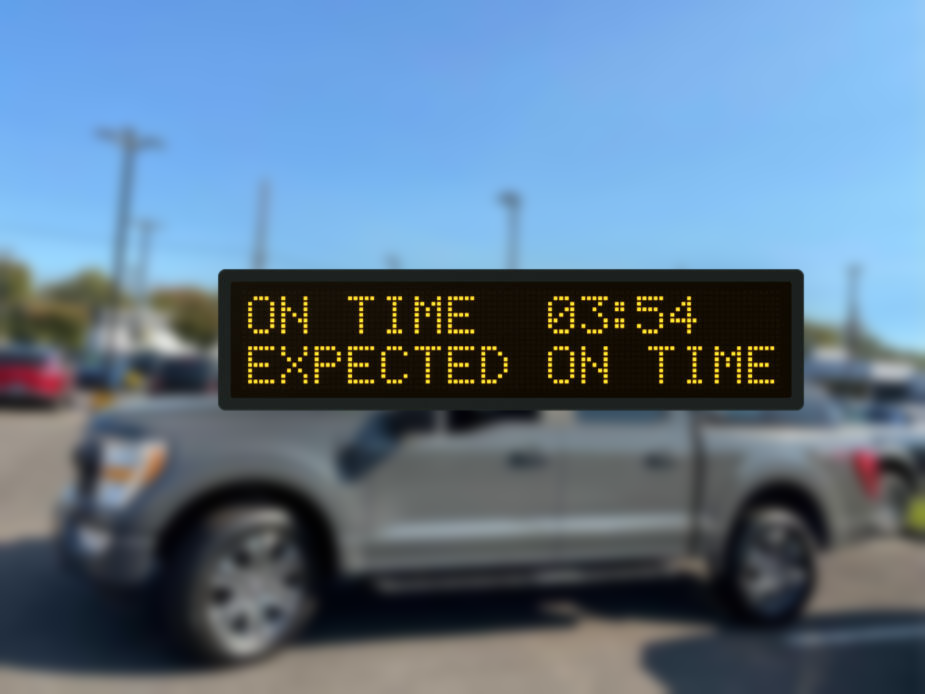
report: 3h54
